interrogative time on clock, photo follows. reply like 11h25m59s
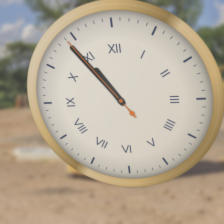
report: 10h53m54s
